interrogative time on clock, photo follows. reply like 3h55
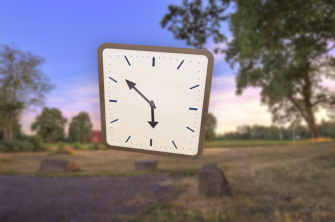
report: 5h52
